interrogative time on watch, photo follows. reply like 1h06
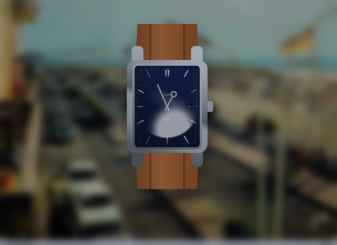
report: 12h56
